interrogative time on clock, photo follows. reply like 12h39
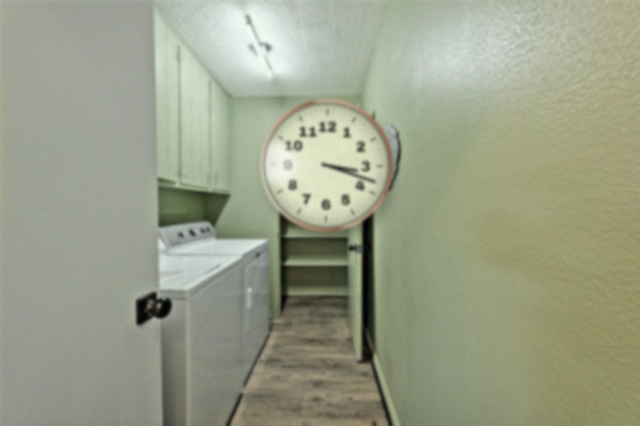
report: 3h18
